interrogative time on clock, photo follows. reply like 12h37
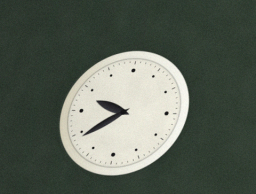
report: 9h39
